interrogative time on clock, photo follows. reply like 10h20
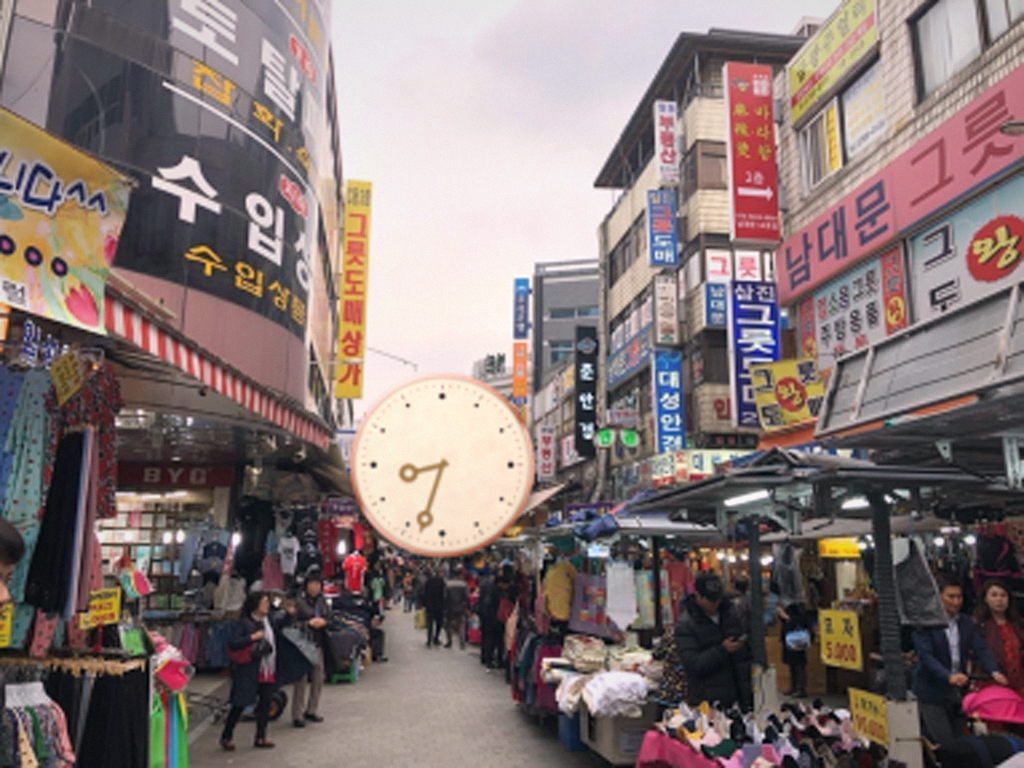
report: 8h33
